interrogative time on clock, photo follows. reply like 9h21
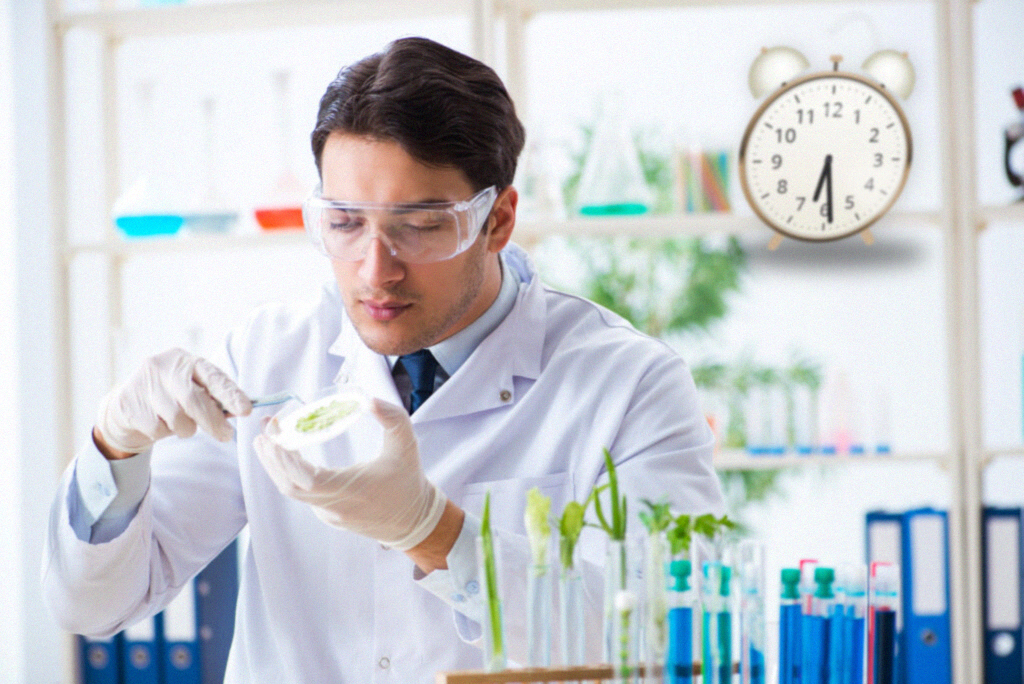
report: 6h29
